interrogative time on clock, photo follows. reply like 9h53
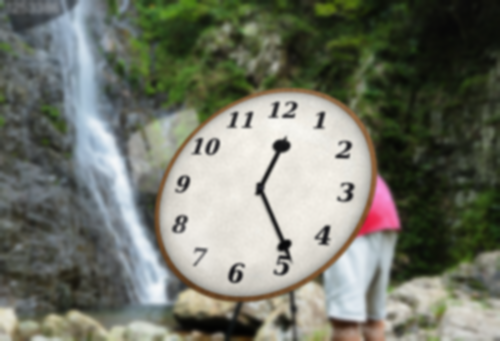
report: 12h24
